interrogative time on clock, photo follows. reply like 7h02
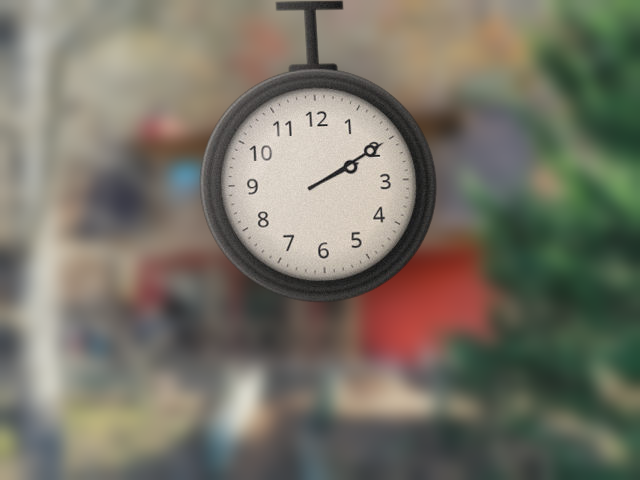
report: 2h10
